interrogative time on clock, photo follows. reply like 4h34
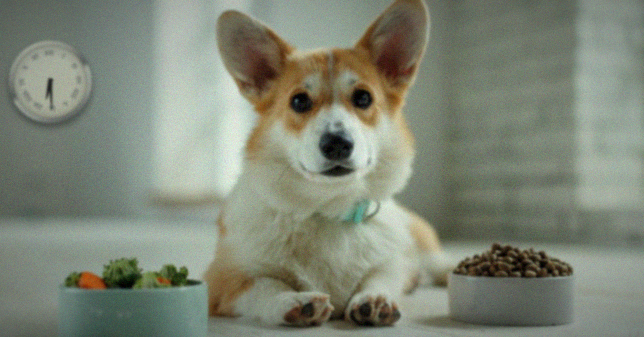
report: 6h30
